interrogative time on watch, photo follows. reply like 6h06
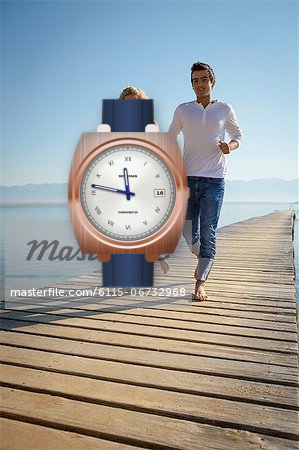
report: 11h47
